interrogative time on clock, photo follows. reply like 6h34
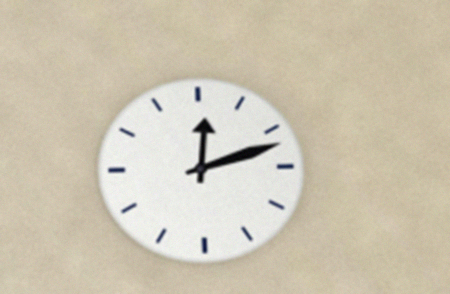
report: 12h12
